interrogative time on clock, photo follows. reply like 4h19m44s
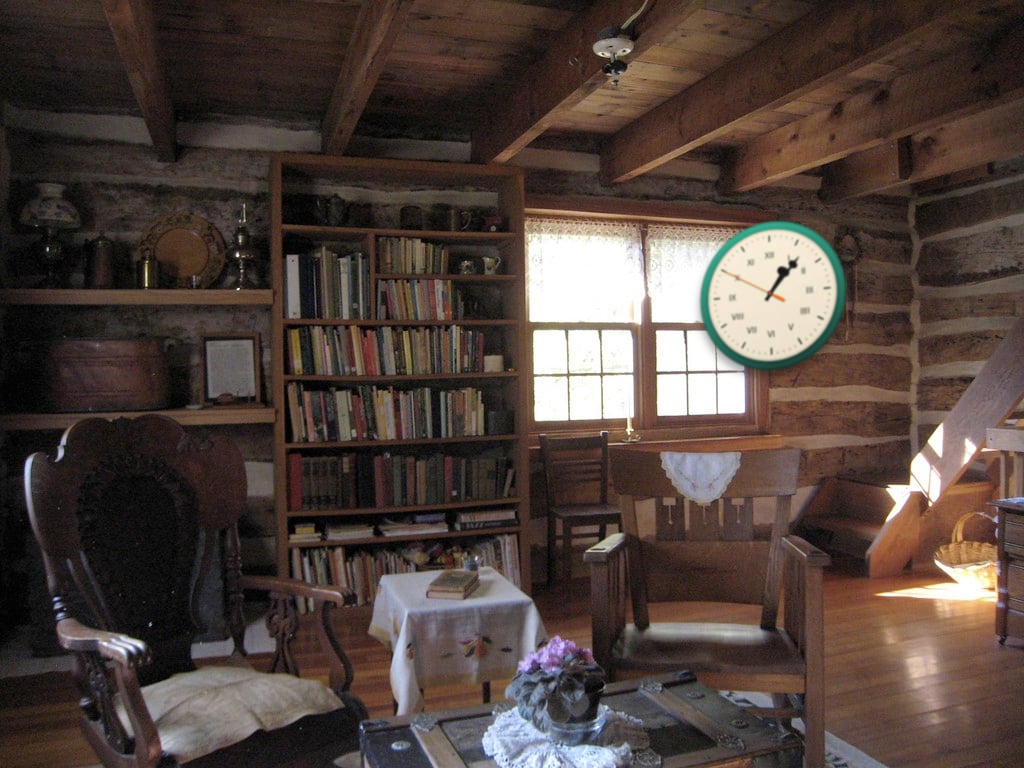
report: 1h06m50s
